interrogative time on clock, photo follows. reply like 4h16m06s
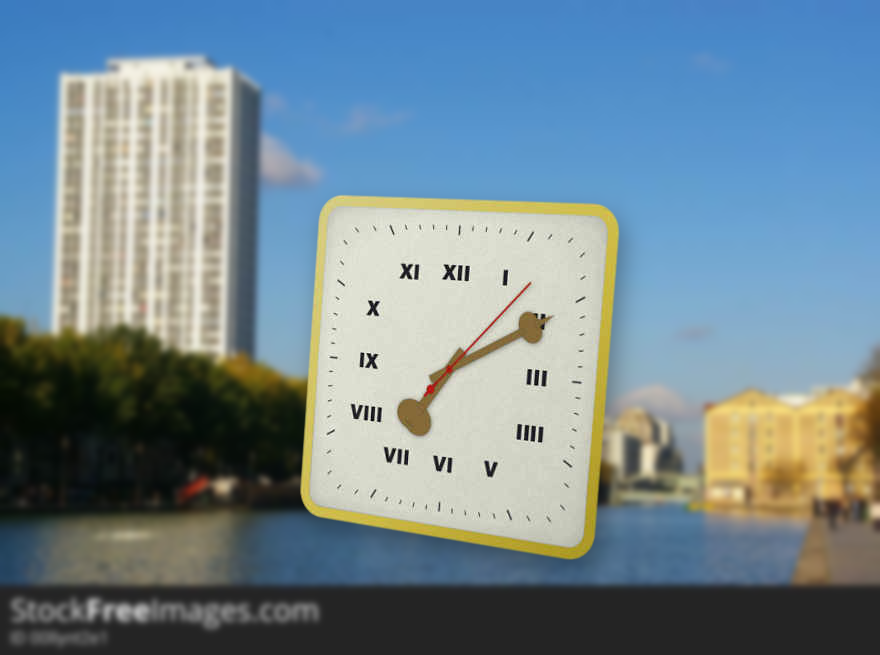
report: 7h10m07s
